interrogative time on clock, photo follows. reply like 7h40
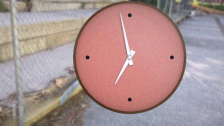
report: 6h58
